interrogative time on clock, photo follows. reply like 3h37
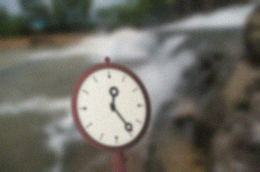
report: 12h24
